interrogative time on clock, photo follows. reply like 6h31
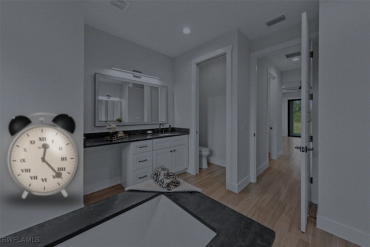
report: 12h23
